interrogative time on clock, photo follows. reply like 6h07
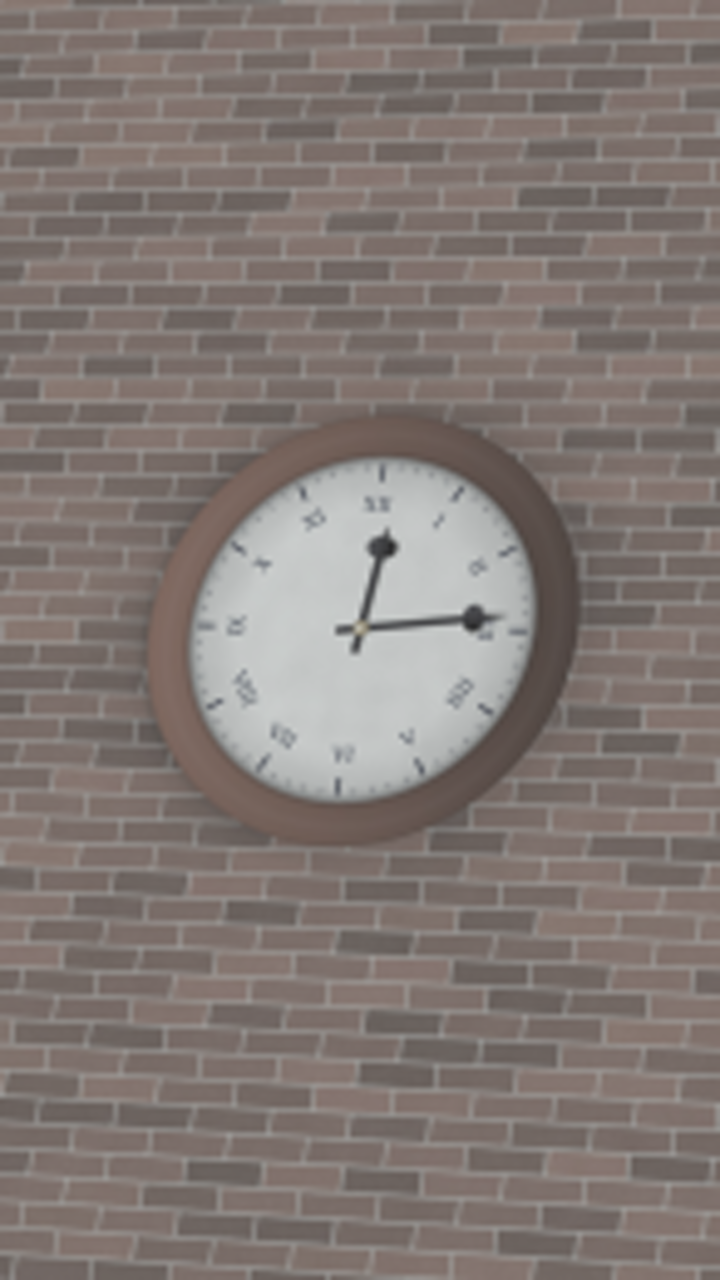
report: 12h14
